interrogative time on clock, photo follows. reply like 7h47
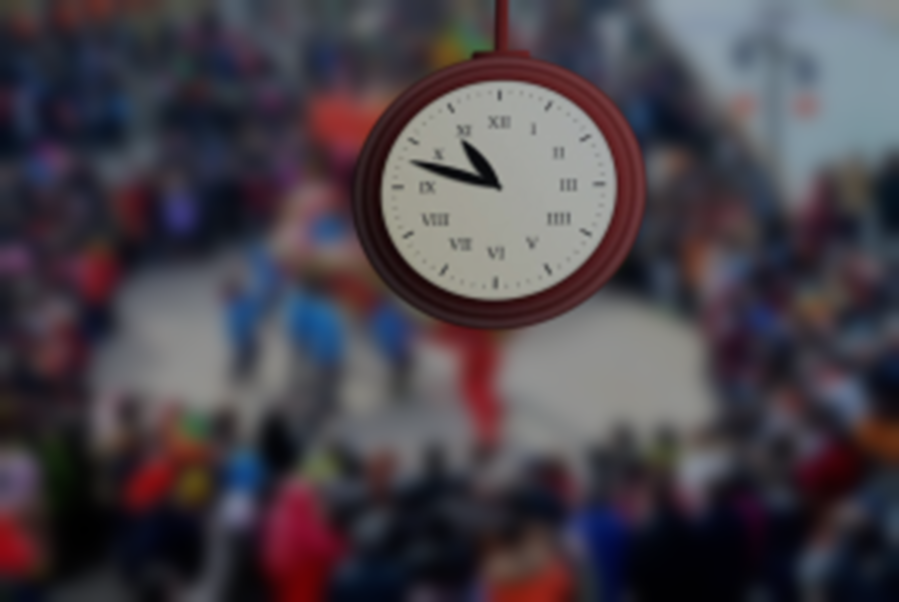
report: 10h48
